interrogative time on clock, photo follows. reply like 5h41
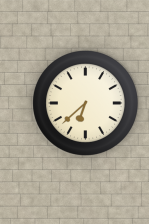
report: 6h38
